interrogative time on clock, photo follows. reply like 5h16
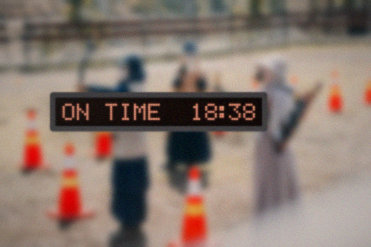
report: 18h38
